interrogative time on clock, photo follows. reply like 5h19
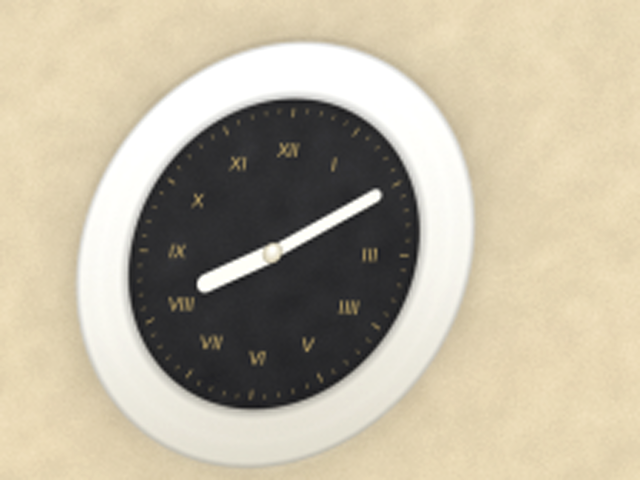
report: 8h10
